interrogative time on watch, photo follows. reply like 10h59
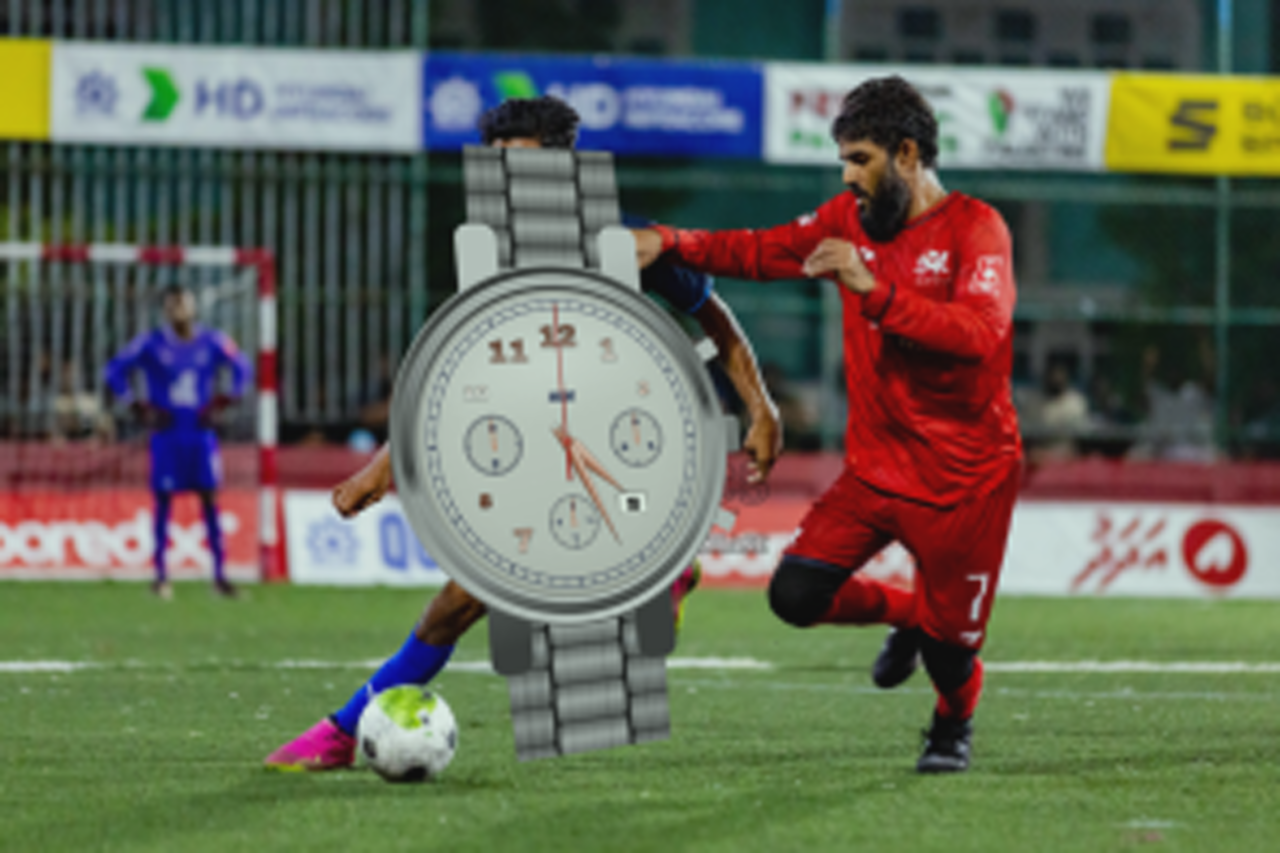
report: 4h26
